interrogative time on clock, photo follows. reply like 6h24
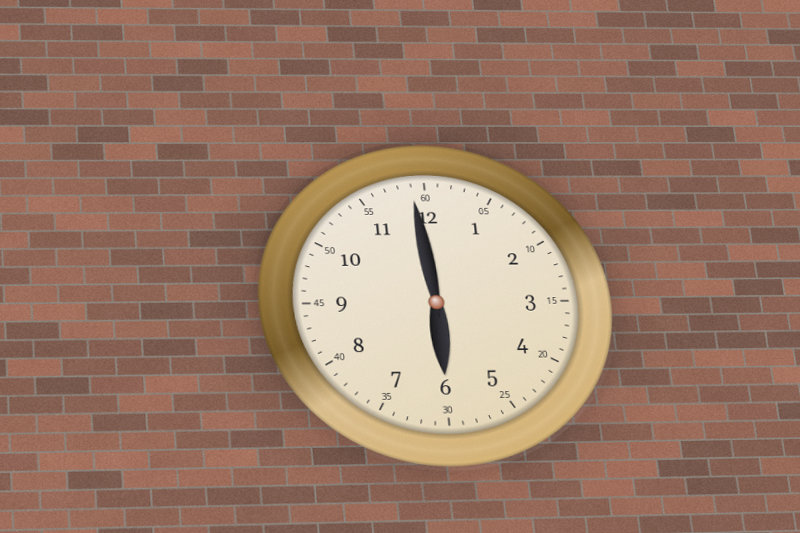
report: 5h59
